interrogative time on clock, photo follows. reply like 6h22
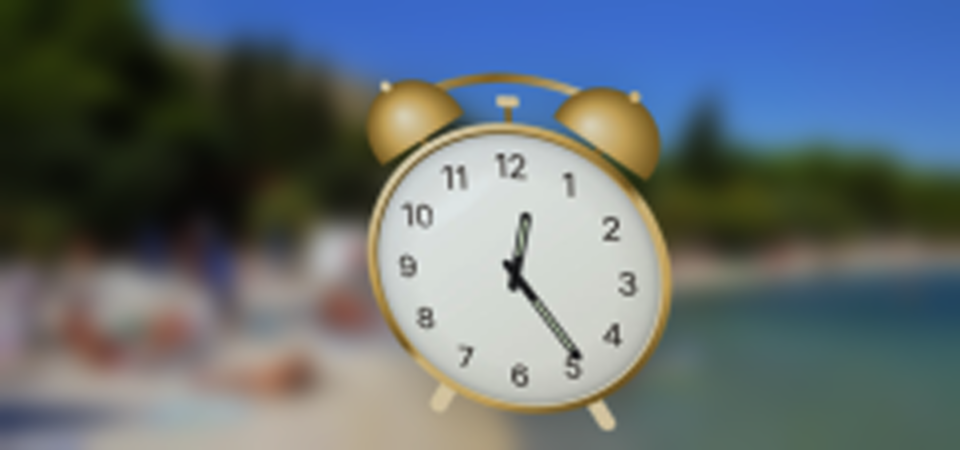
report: 12h24
